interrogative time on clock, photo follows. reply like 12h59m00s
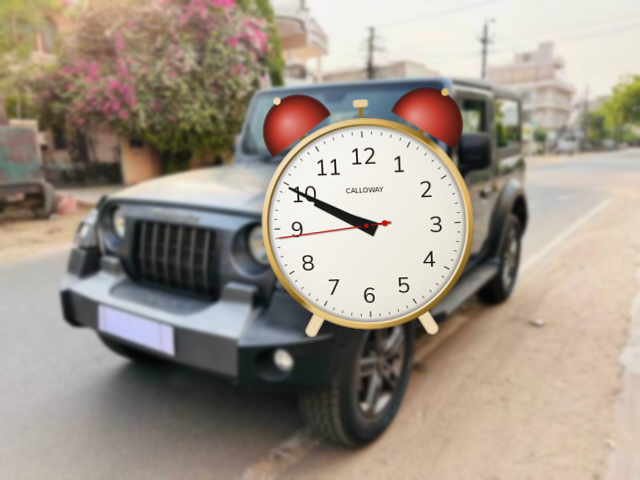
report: 9h49m44s
